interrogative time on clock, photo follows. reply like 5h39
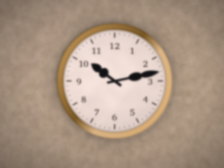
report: 10h13
